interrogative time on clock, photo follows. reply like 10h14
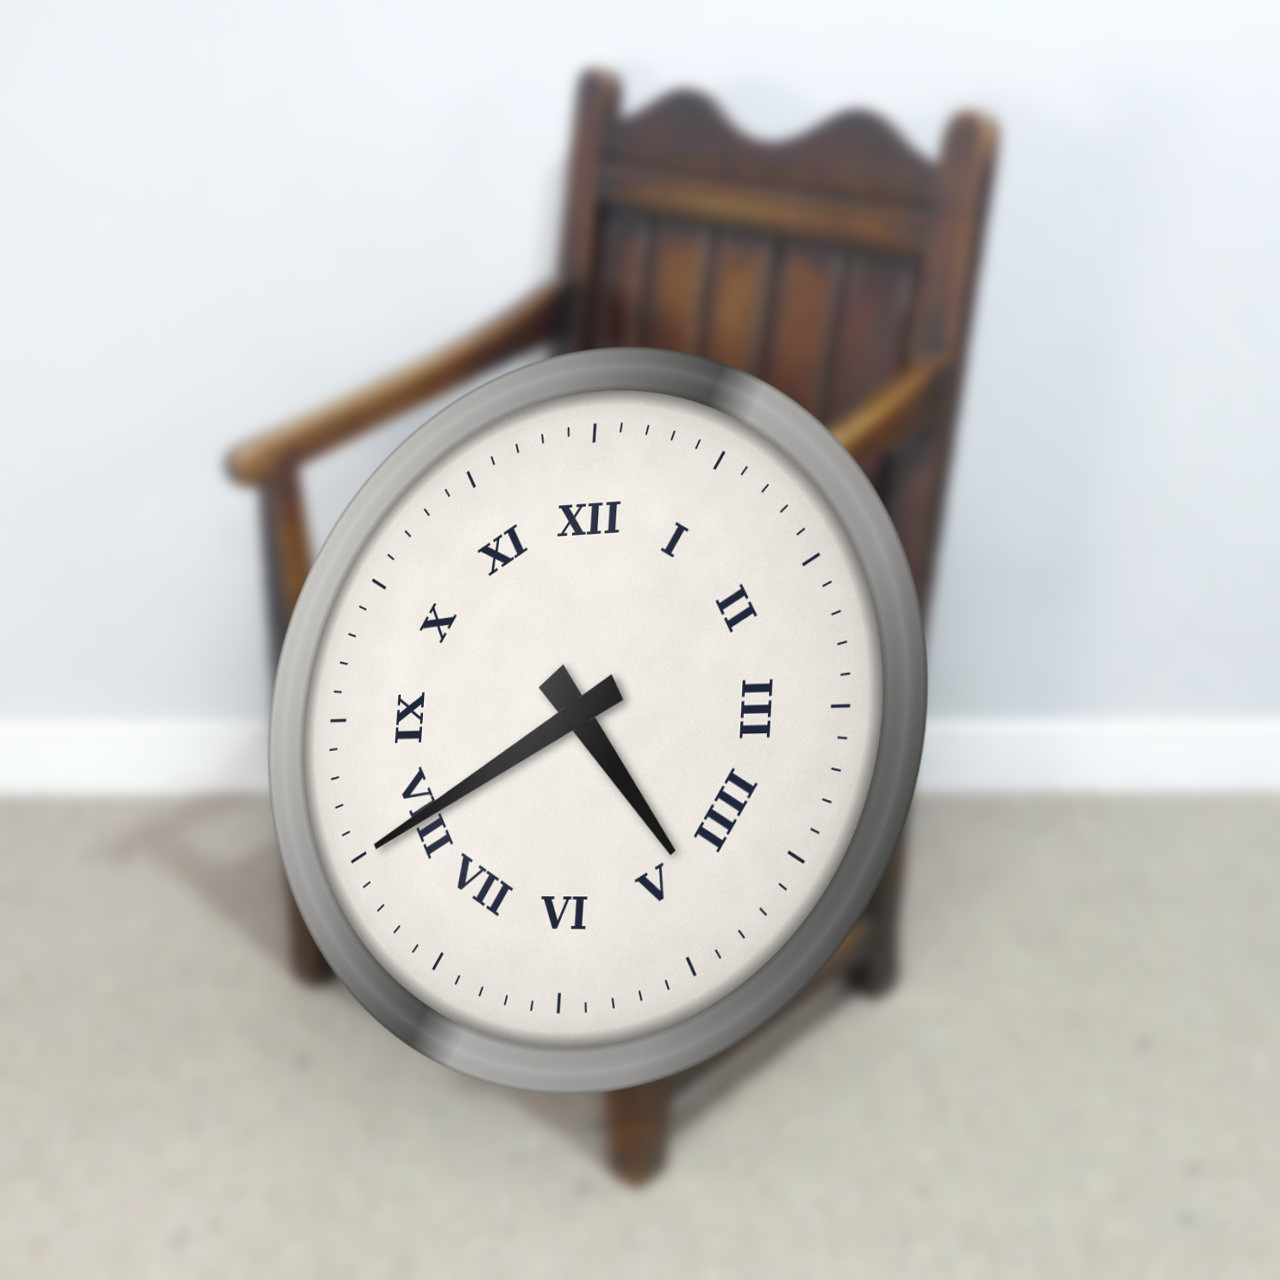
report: 4h40
